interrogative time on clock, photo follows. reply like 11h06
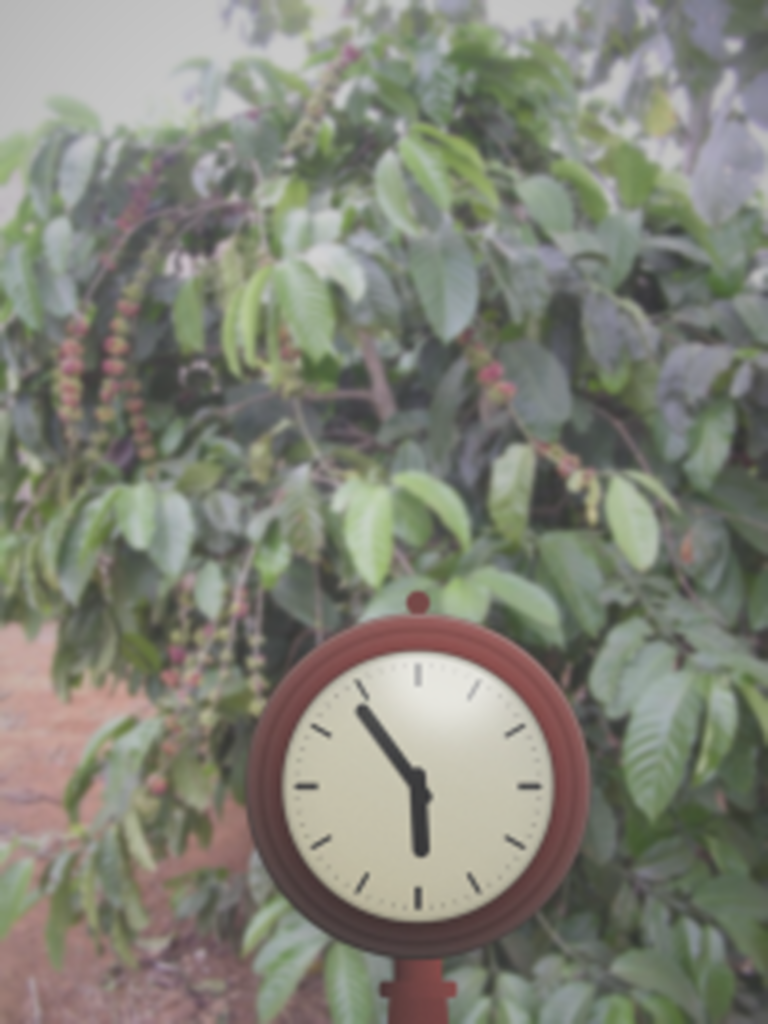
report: 5h54
